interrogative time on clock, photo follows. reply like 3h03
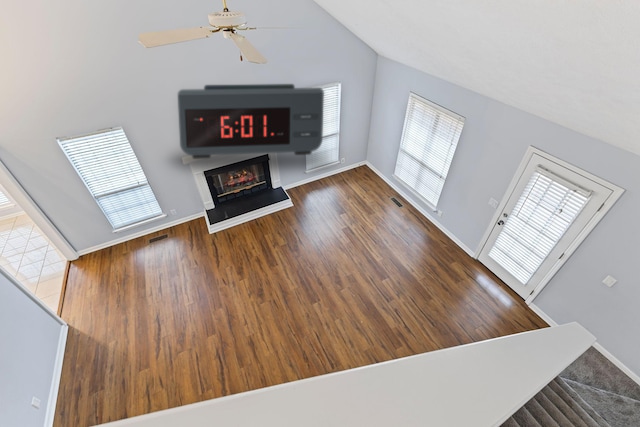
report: 6h01
